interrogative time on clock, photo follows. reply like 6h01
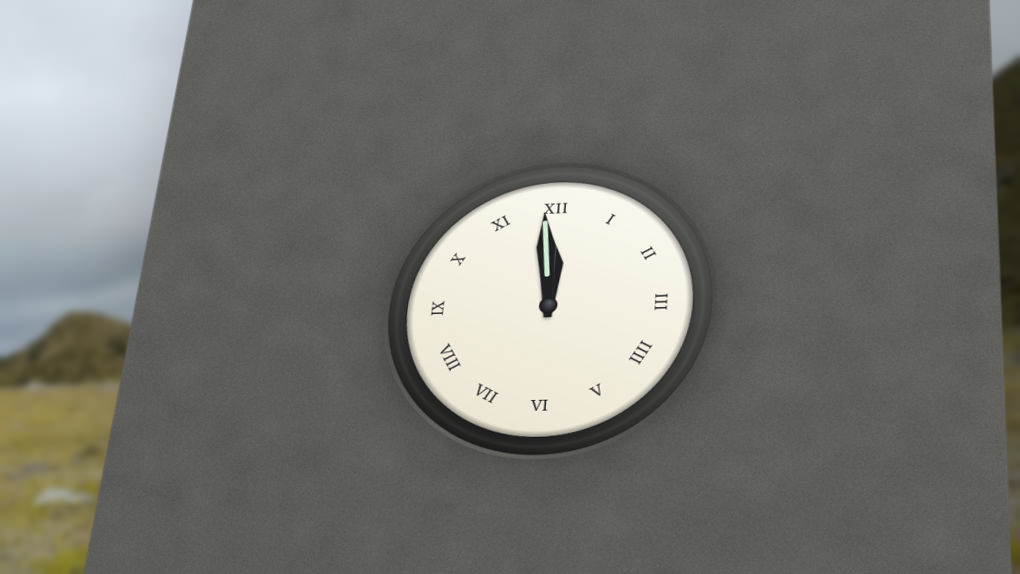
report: 11h59
